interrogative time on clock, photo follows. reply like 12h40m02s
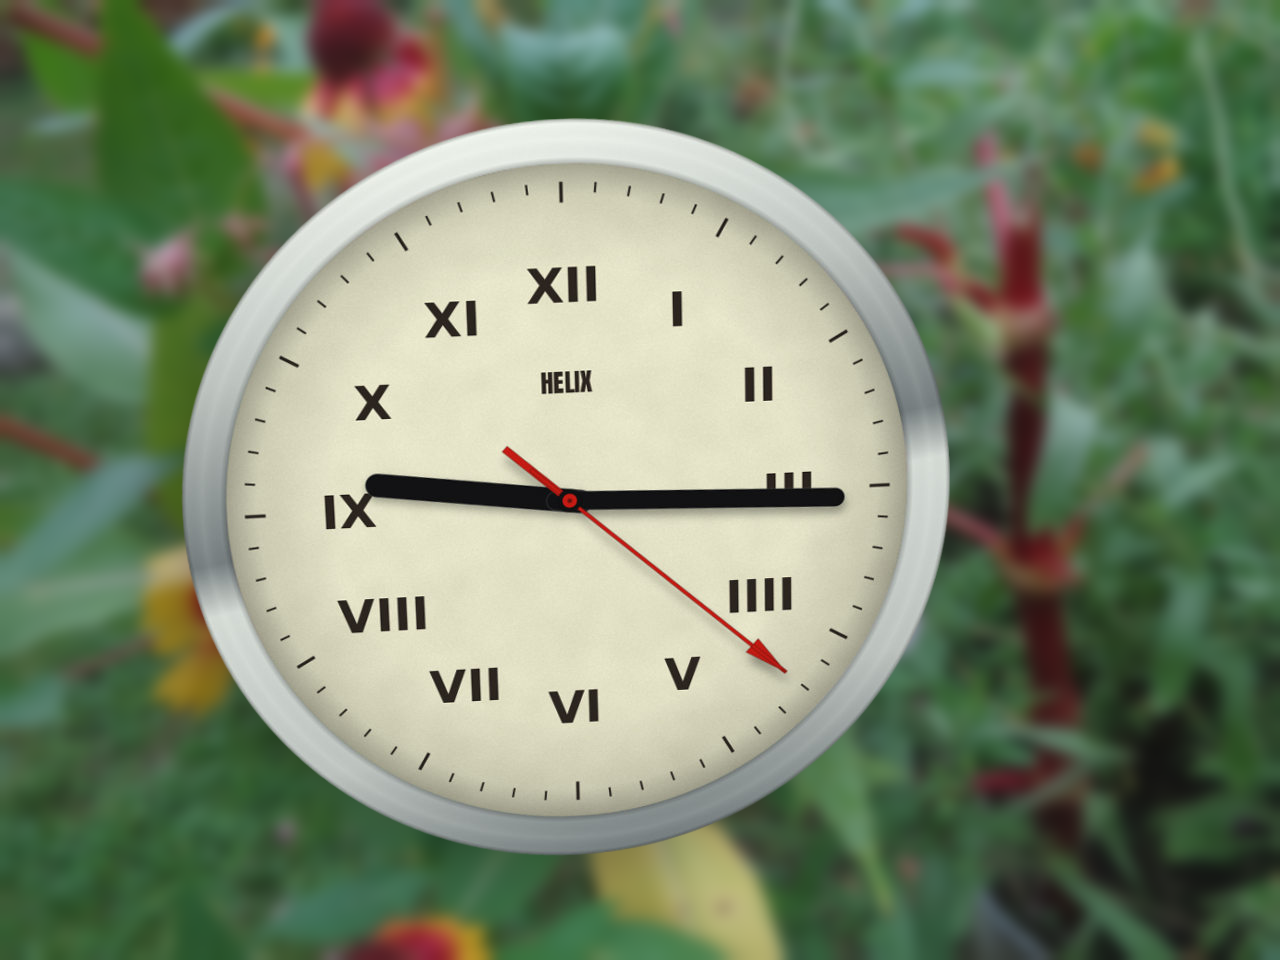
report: 9h15m22s
